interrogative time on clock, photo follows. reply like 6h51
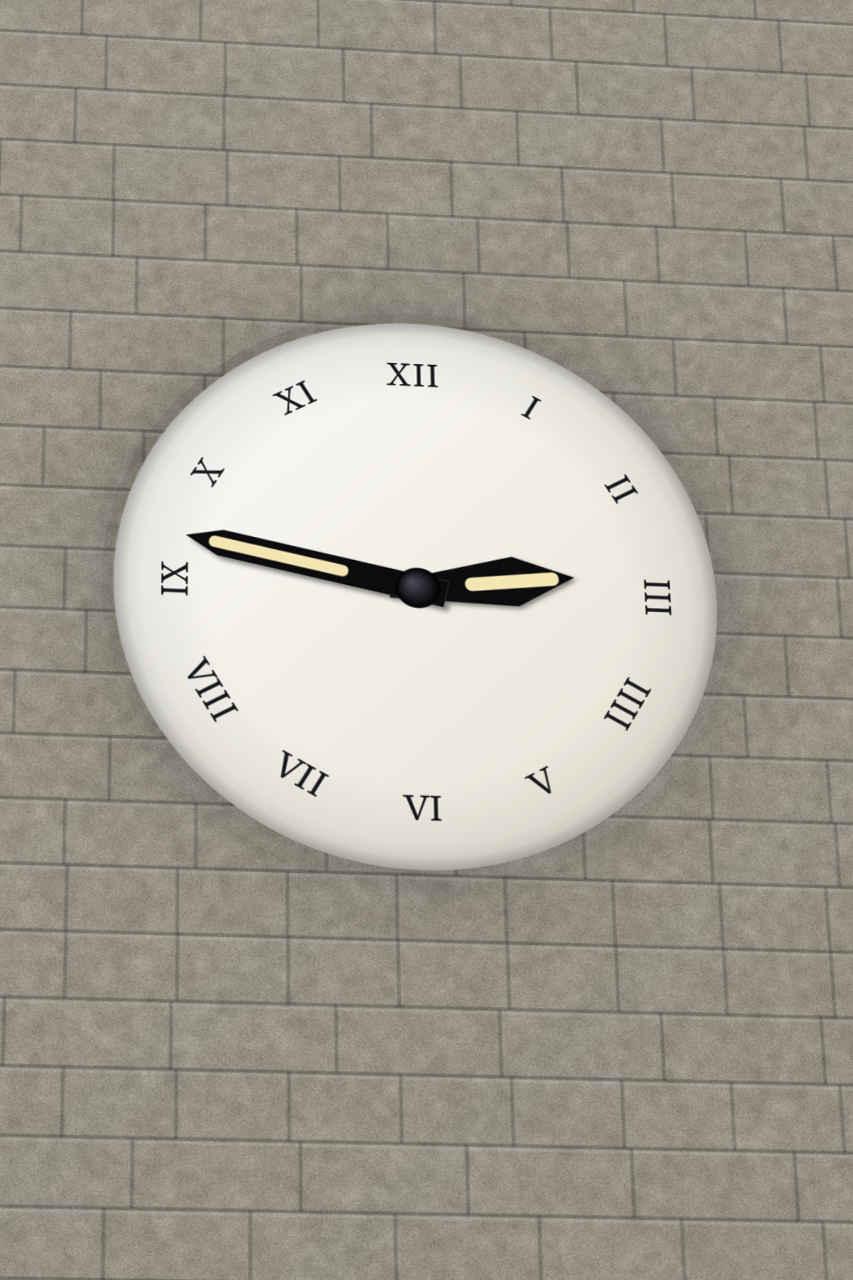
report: 2h47
